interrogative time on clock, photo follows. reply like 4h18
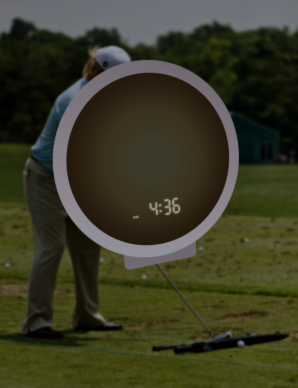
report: 4h36
